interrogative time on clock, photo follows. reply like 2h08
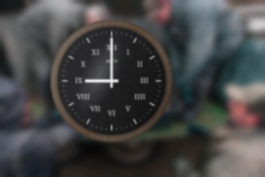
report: 9h00
